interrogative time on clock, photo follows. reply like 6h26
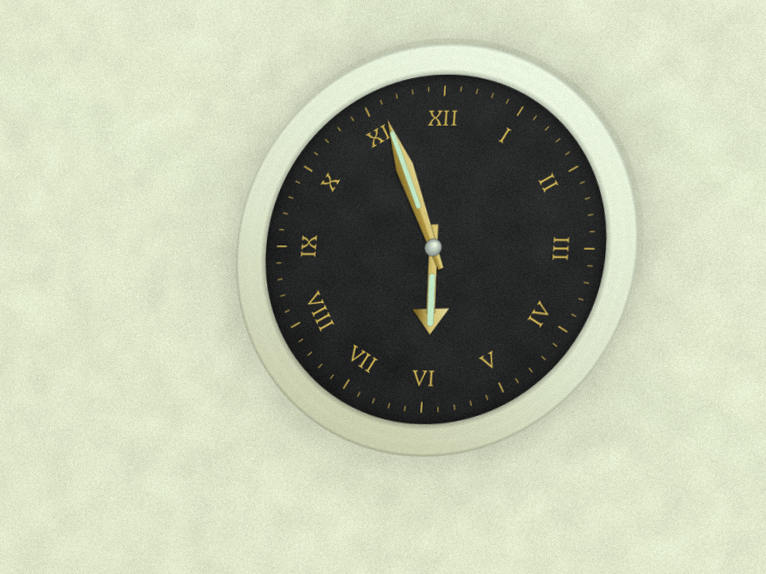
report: 5h56
